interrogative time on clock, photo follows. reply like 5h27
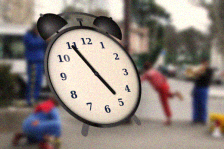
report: 4h55
